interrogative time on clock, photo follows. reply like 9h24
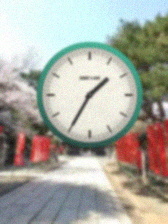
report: 1h35
